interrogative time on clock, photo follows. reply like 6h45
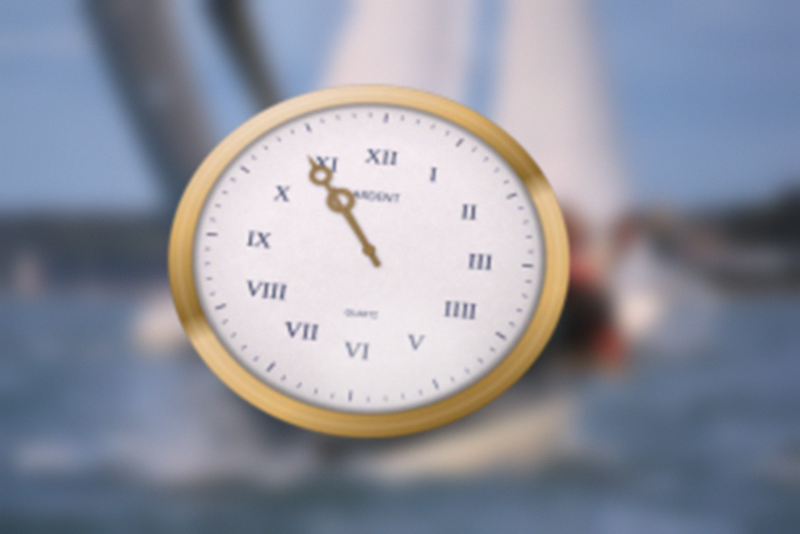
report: 10h54
